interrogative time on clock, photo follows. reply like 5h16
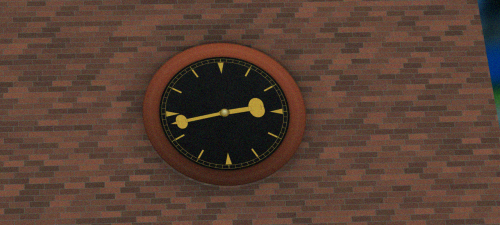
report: 2h43
